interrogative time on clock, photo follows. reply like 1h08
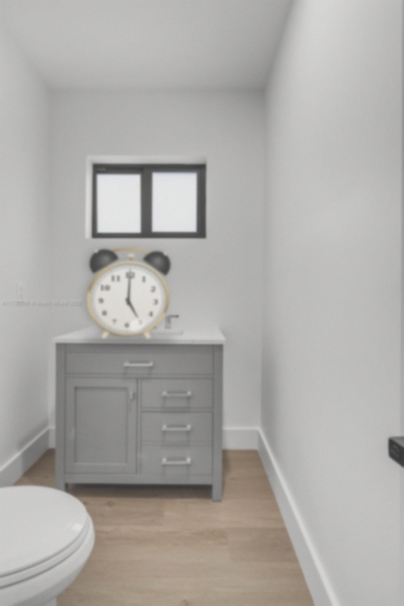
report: 5h00
